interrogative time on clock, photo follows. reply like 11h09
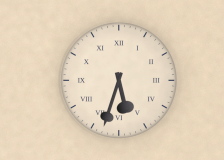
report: 5h33
